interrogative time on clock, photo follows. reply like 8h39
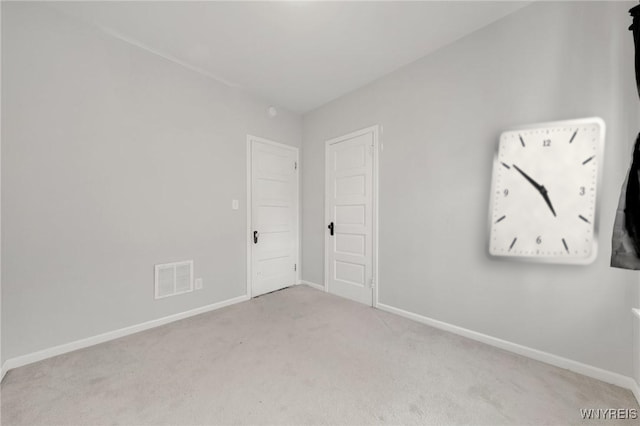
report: 4h51
